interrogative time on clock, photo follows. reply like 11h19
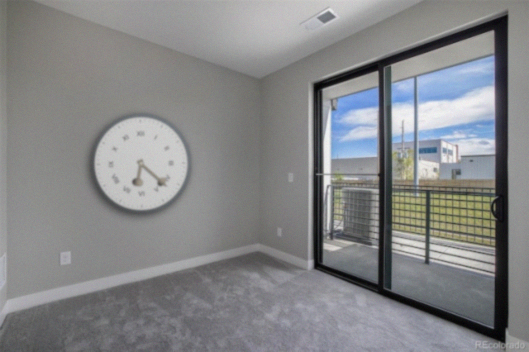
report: 6h22
